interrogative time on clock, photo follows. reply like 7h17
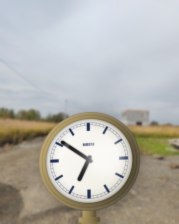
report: 6h51
